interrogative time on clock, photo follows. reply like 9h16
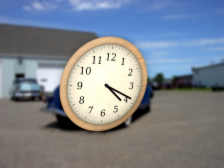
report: 4h19
